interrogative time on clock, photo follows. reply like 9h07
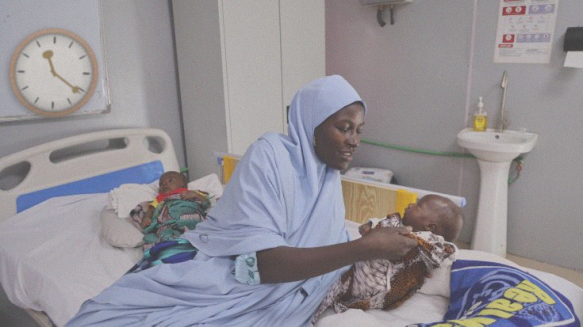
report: 11h21
